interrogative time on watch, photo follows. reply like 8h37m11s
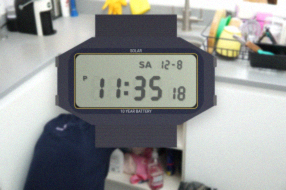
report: 11h35m18s
